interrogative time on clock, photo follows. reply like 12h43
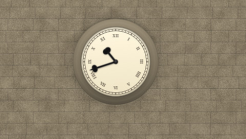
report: 10h42
